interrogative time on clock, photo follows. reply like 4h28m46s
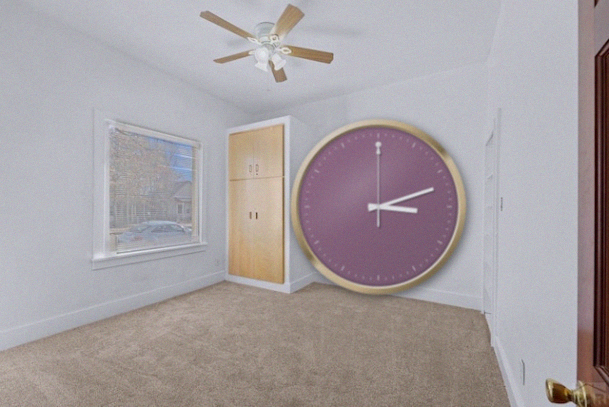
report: 3h12m00s
